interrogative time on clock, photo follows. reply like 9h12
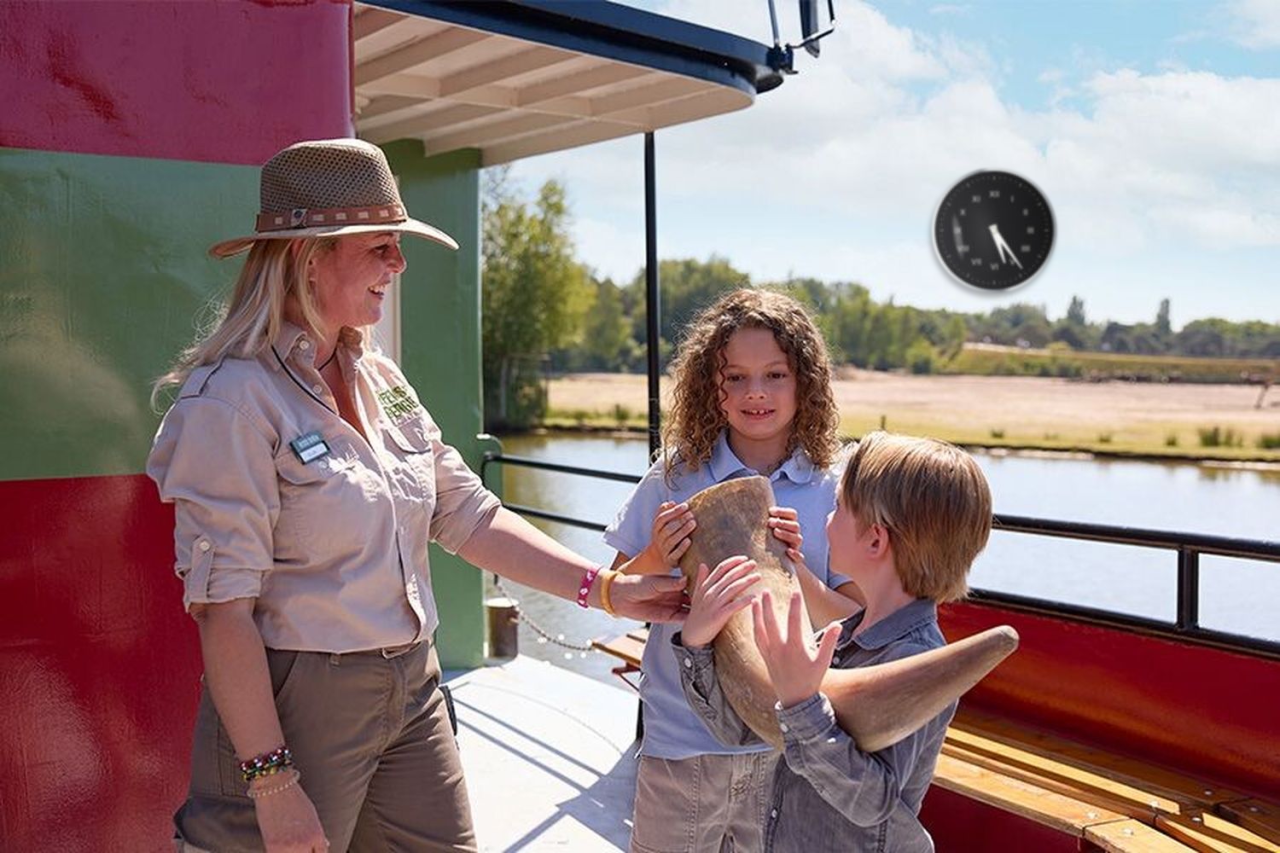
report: 5h24
